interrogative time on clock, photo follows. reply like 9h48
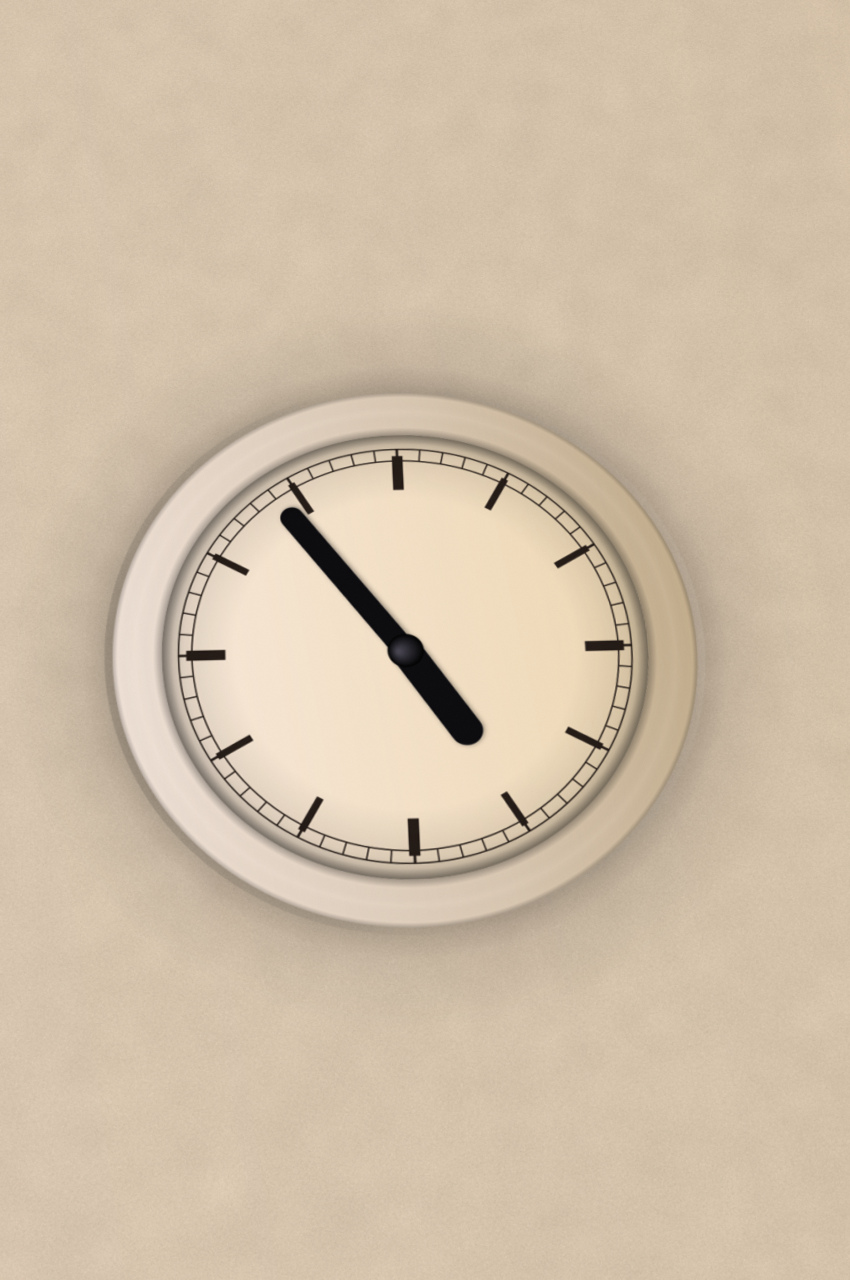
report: 4h54
